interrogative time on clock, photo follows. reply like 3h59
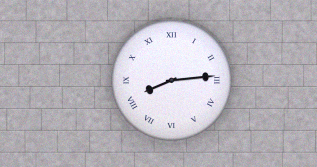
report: 8h14
